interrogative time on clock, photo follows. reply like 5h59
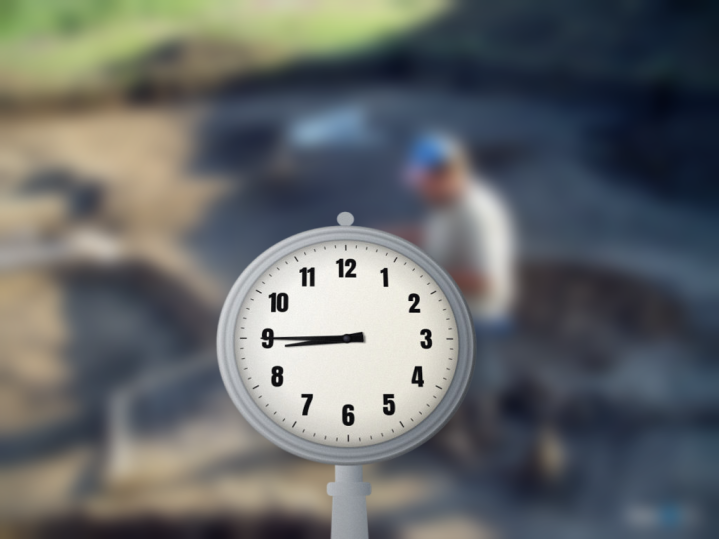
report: 8h45
